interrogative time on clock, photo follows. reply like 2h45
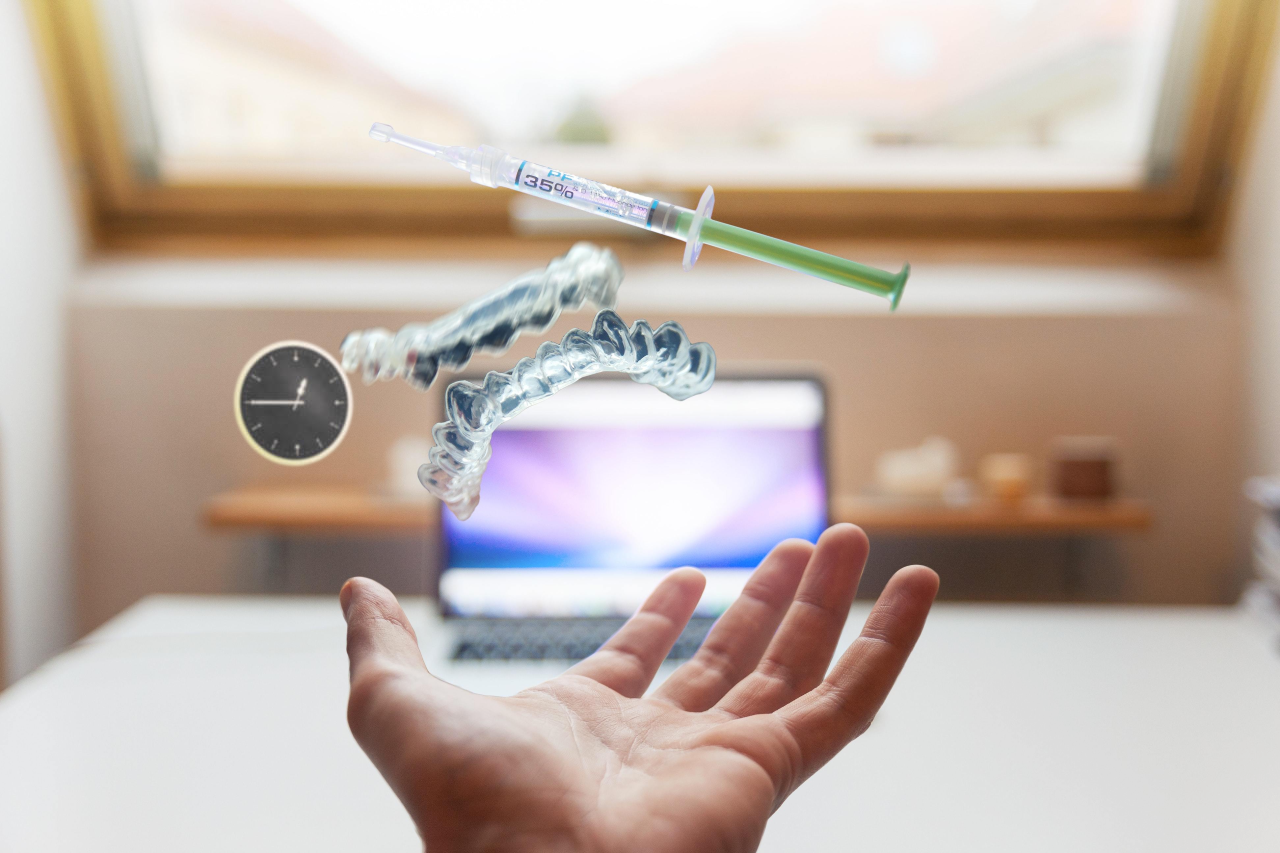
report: 12h45
